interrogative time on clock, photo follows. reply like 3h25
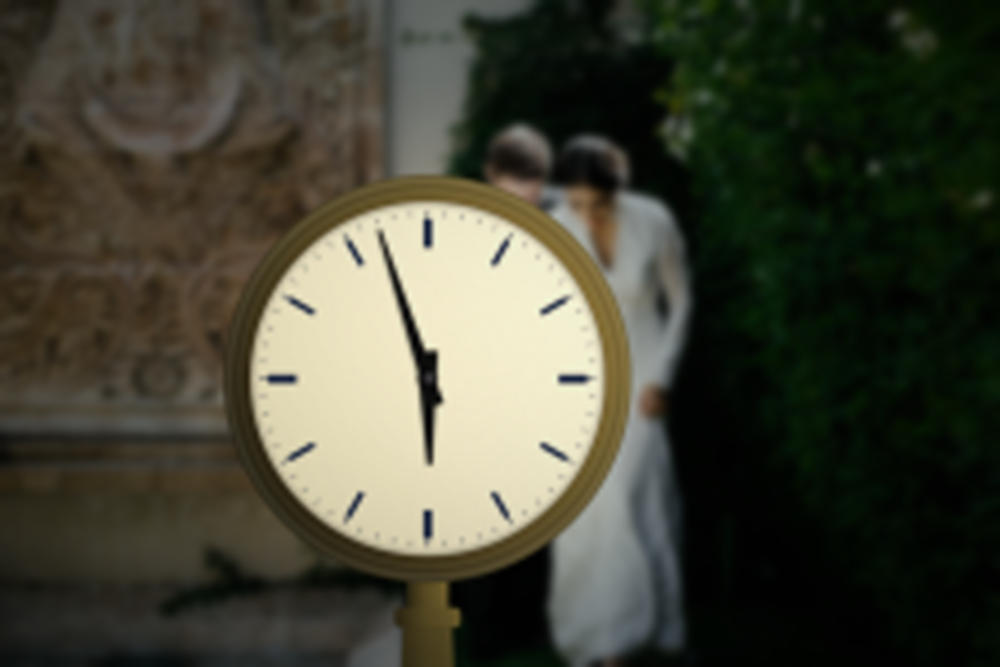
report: 5h57
